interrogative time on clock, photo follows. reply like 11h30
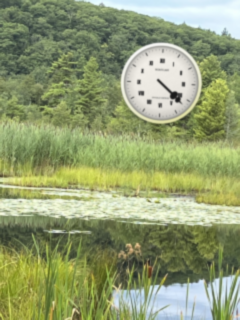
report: 4h22
